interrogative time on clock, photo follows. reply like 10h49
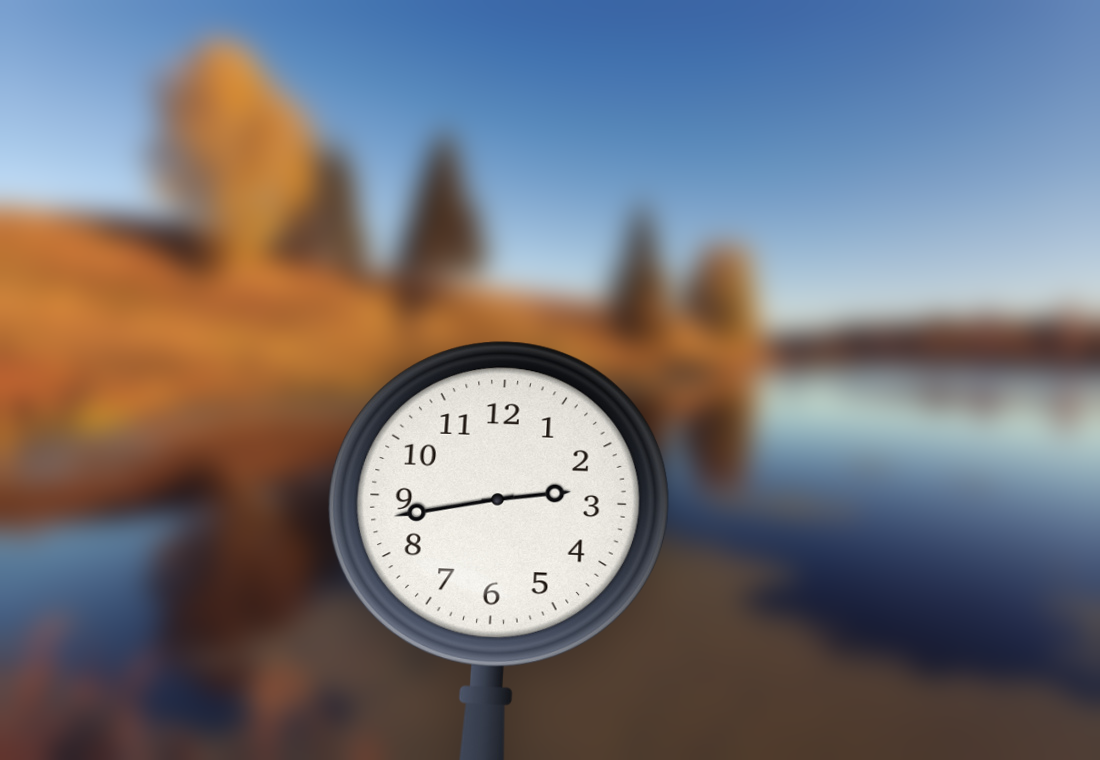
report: 2h43
